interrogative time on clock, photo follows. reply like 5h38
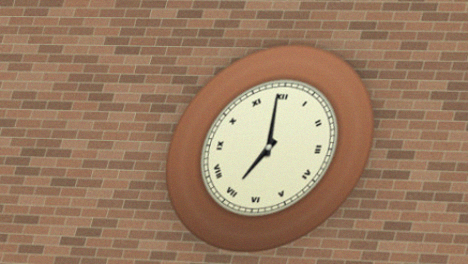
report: 6h59
